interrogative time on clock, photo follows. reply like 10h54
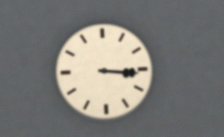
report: 3h16
